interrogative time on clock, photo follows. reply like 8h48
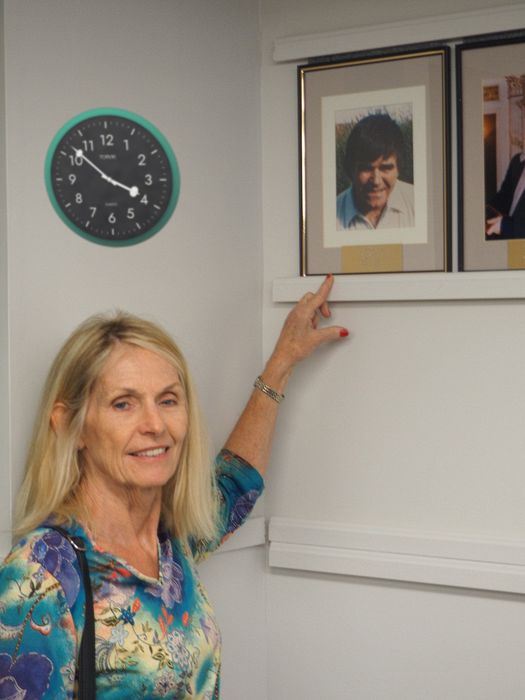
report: 3h52
